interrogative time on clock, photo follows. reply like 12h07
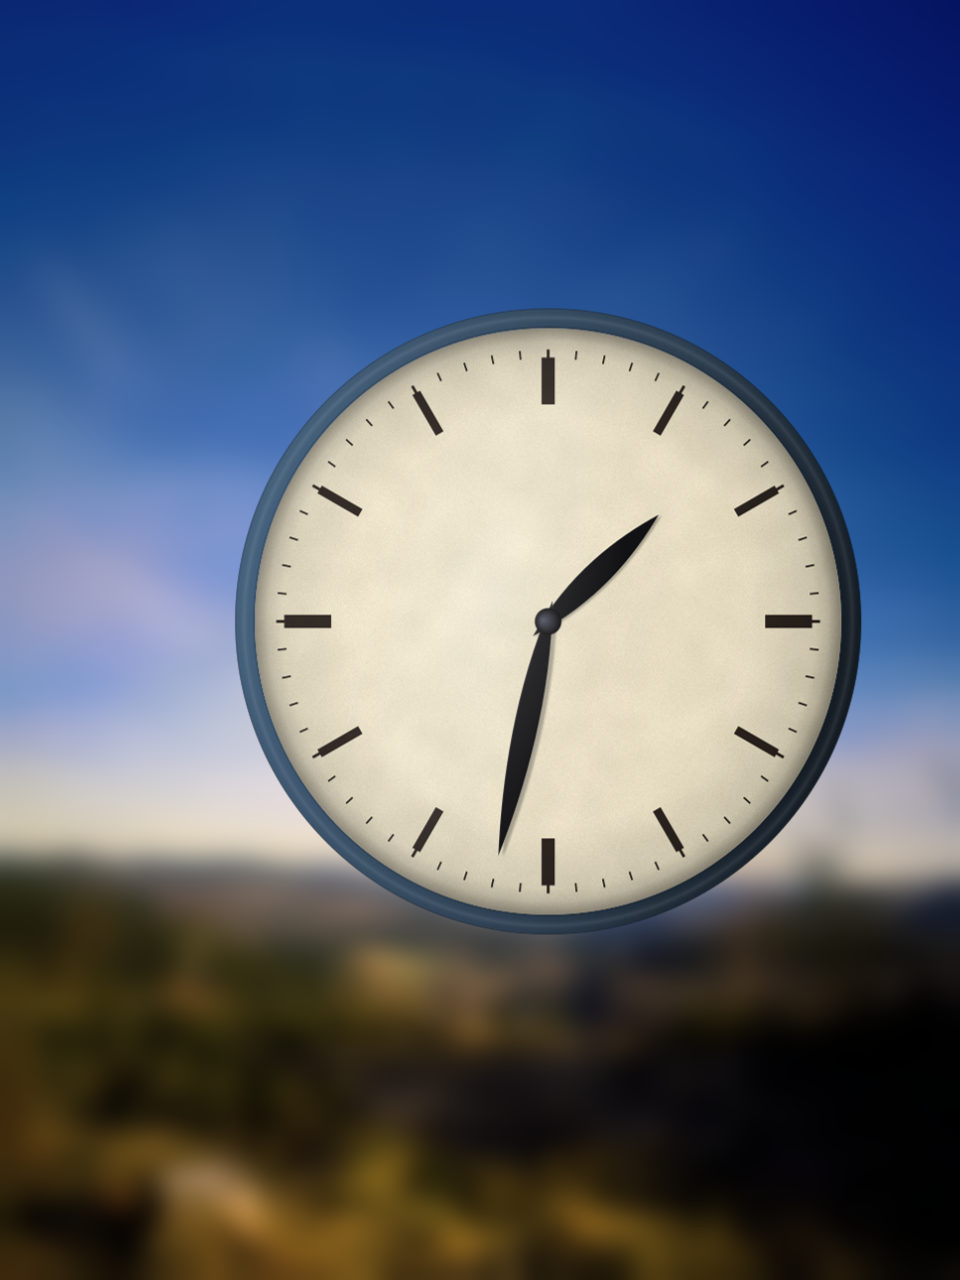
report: 1h32
